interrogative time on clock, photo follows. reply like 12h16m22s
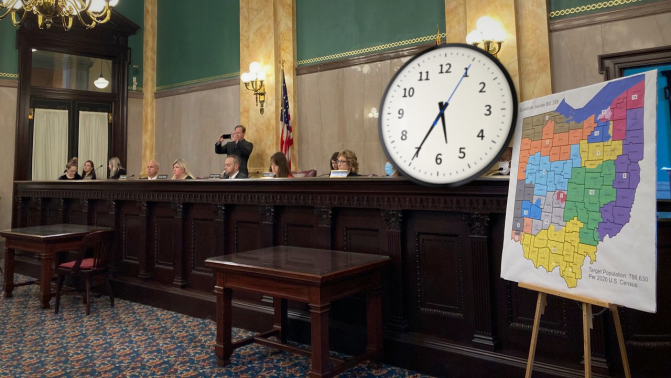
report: 5h35m05s
